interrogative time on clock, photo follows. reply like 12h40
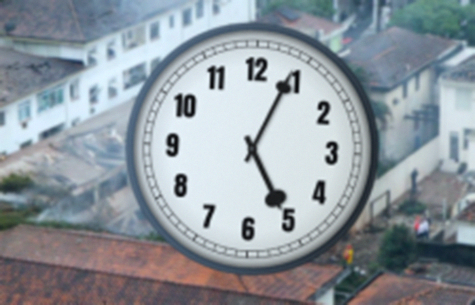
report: 5h04
